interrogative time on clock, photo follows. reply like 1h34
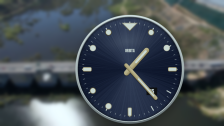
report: 1h23
